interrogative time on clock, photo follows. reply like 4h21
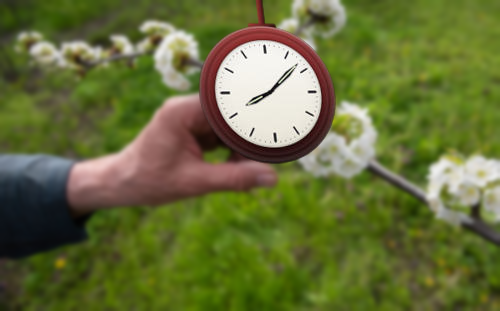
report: 8h08
